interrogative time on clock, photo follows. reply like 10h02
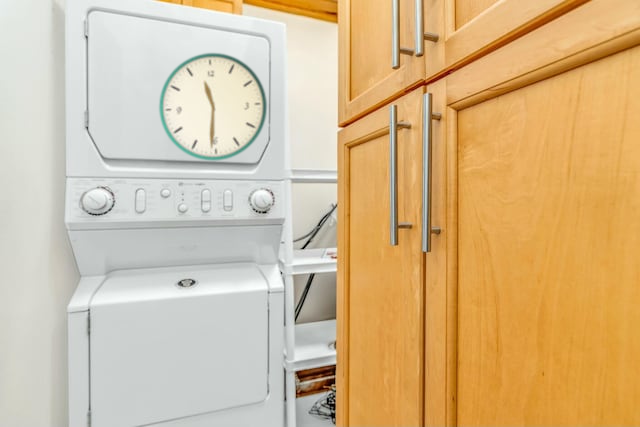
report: 11h31
